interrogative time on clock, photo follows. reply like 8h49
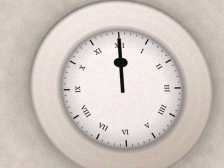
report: 12h00
